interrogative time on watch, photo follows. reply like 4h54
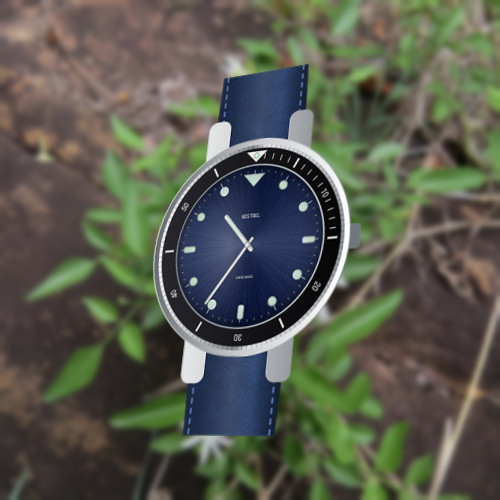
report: 10h36
